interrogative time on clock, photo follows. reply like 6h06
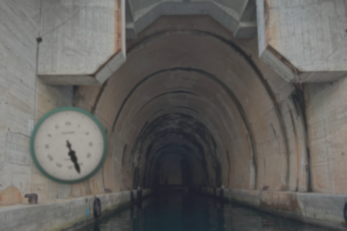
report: 5h27
